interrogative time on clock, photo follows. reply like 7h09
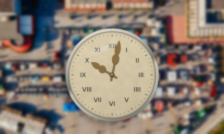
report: 10h02
